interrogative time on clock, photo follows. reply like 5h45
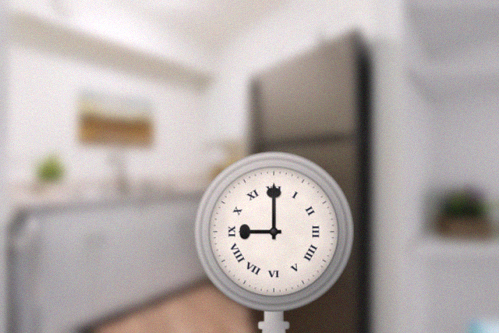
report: 9h00
